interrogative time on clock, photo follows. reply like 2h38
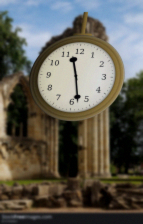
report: 11h28
